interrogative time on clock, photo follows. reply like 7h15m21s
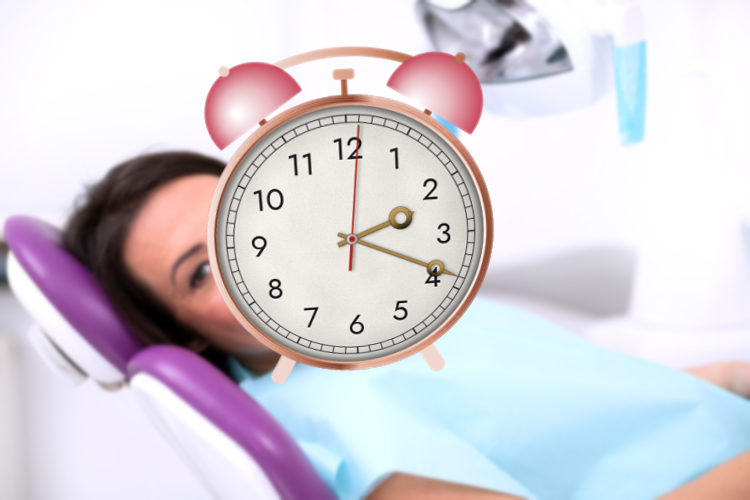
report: 2h19m01s
